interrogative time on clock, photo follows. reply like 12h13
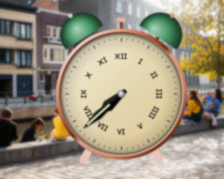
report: 7h38
